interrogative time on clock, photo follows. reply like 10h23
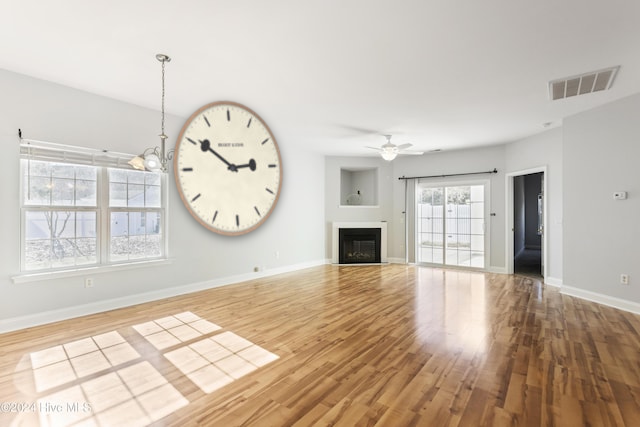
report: 2h51
